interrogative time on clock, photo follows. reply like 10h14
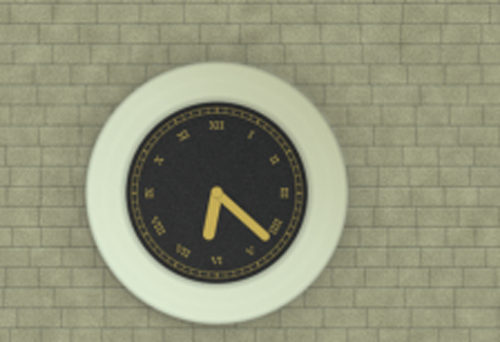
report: 6h22
